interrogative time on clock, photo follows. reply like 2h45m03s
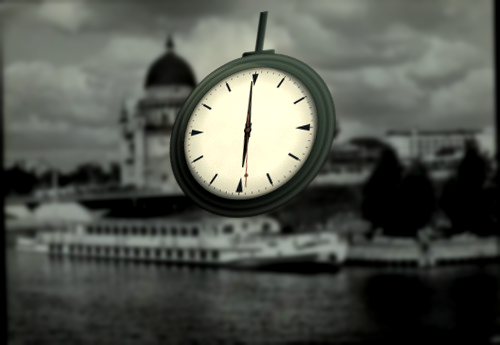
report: 5h59m29s
